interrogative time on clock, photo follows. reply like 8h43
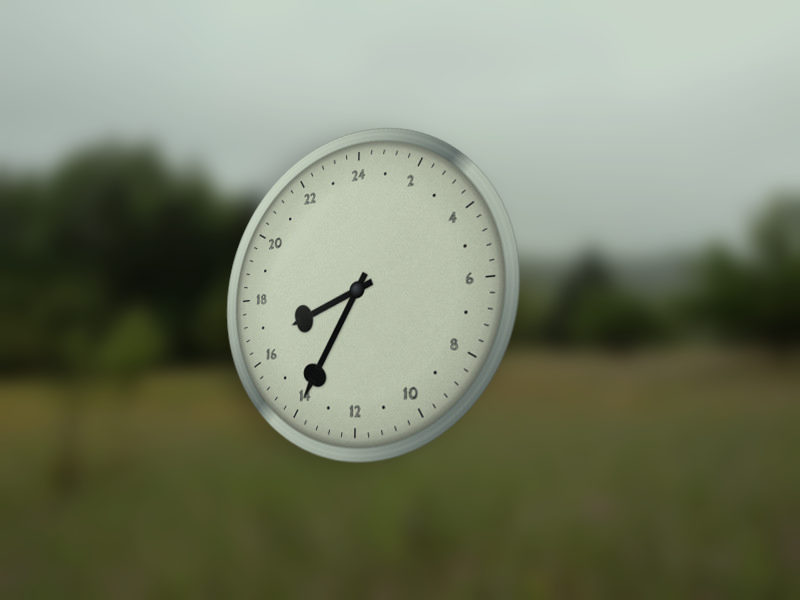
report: 16h35
